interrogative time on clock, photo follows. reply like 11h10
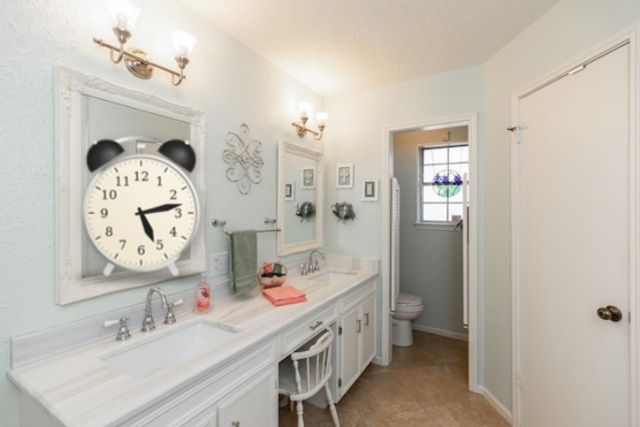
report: 5h13
